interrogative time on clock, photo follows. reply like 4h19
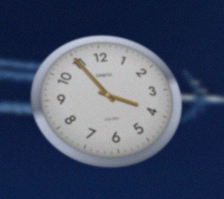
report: 3h55
